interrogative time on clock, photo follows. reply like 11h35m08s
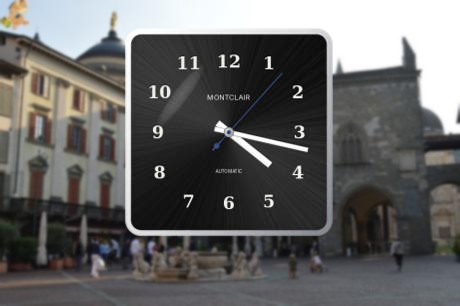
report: 4h17m07s
